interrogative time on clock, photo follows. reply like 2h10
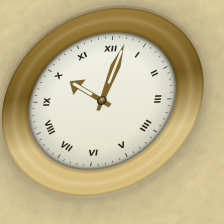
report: 10h02
